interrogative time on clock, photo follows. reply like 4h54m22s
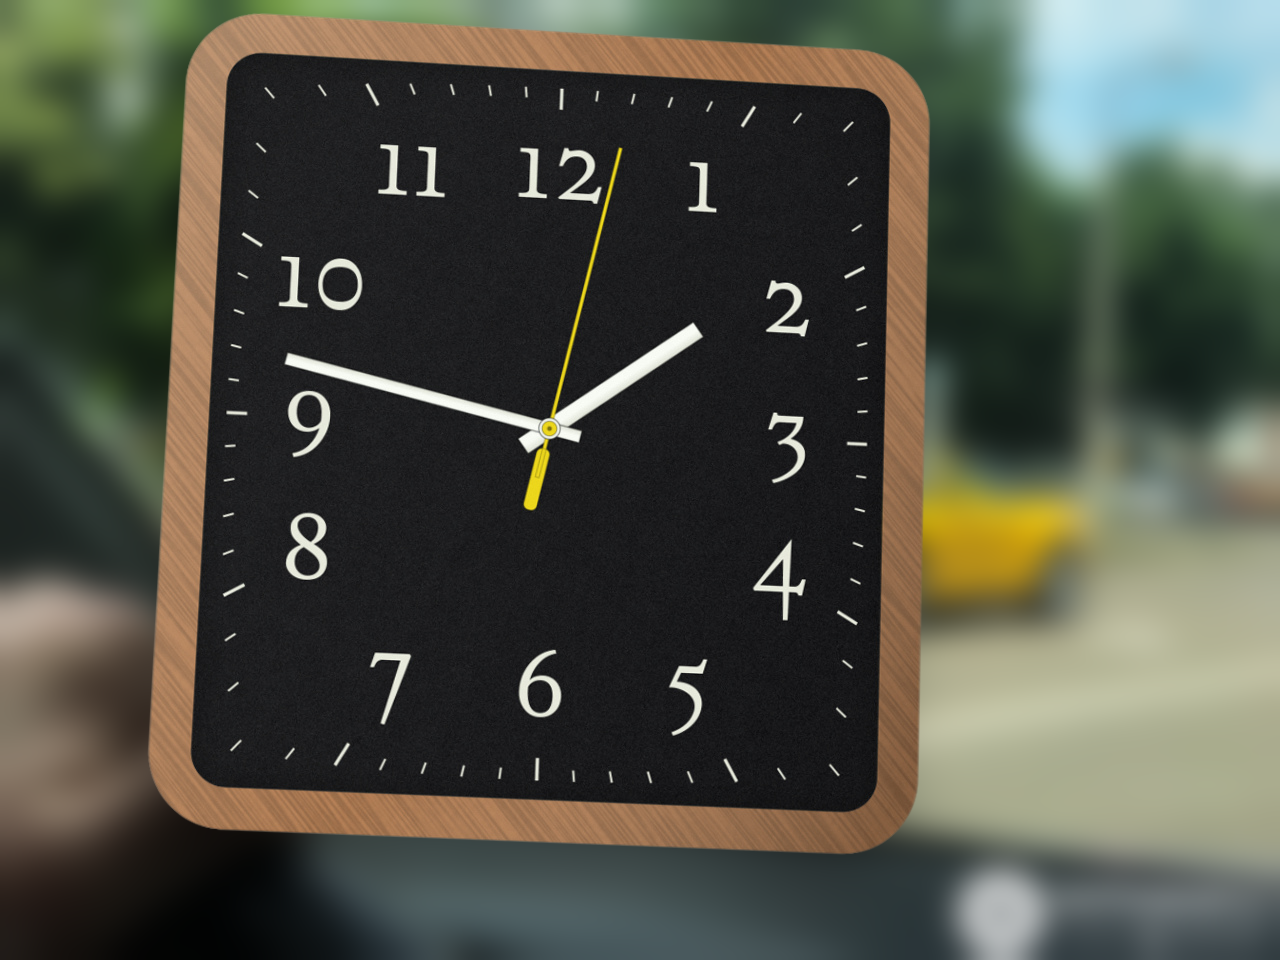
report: 1h47m02s
